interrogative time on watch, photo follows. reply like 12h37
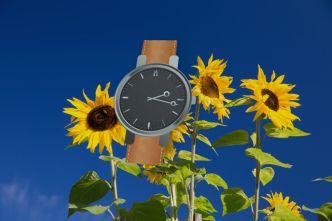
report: 2h17
